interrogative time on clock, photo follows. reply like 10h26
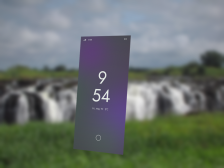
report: 9h54
